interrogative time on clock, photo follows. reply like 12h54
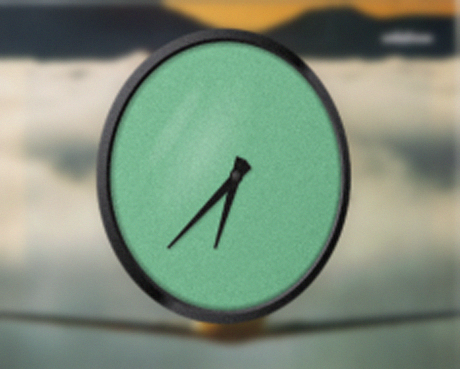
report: 6h38
